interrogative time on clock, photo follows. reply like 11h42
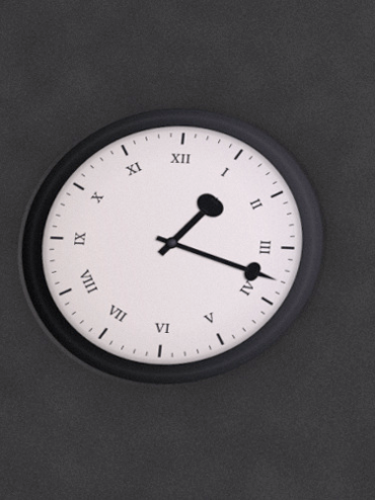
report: 1h18
